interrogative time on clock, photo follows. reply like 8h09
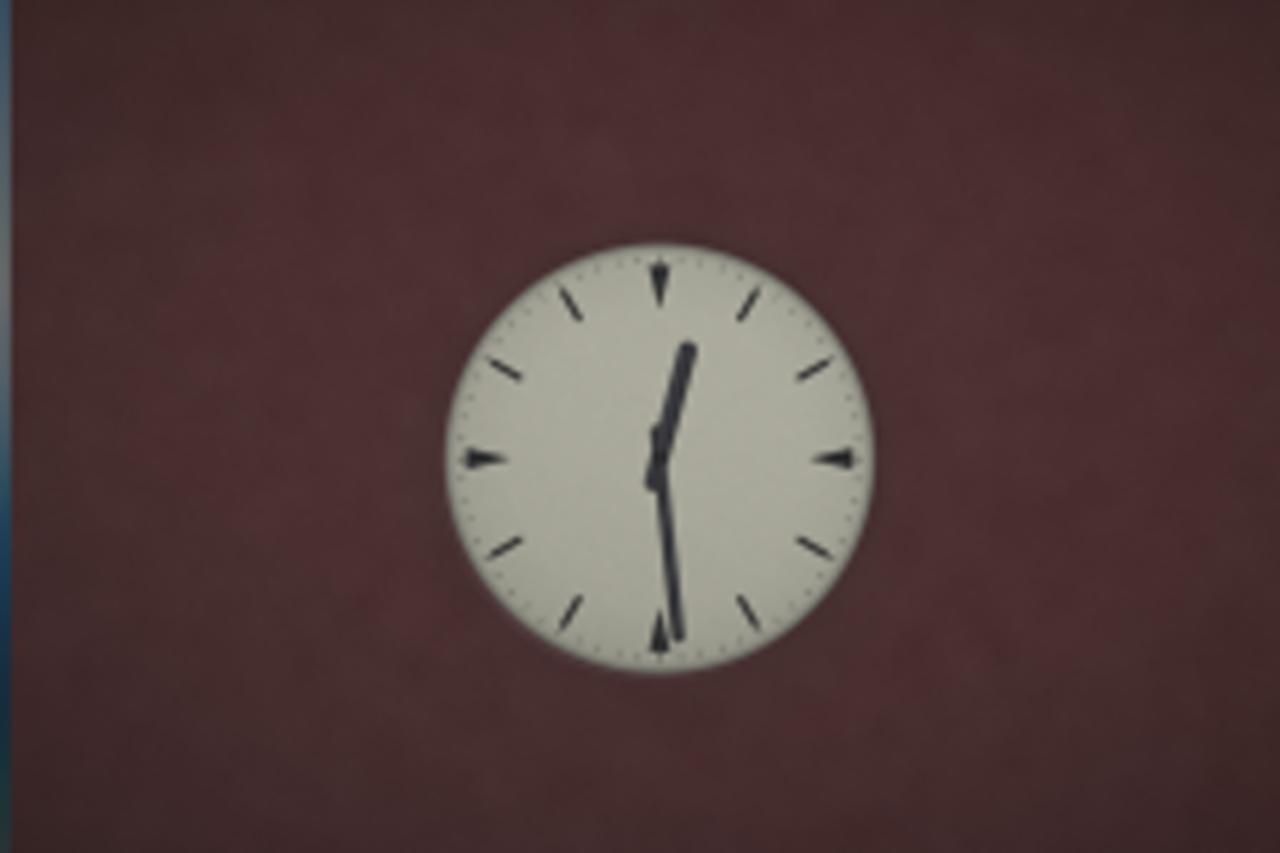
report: 12h29
